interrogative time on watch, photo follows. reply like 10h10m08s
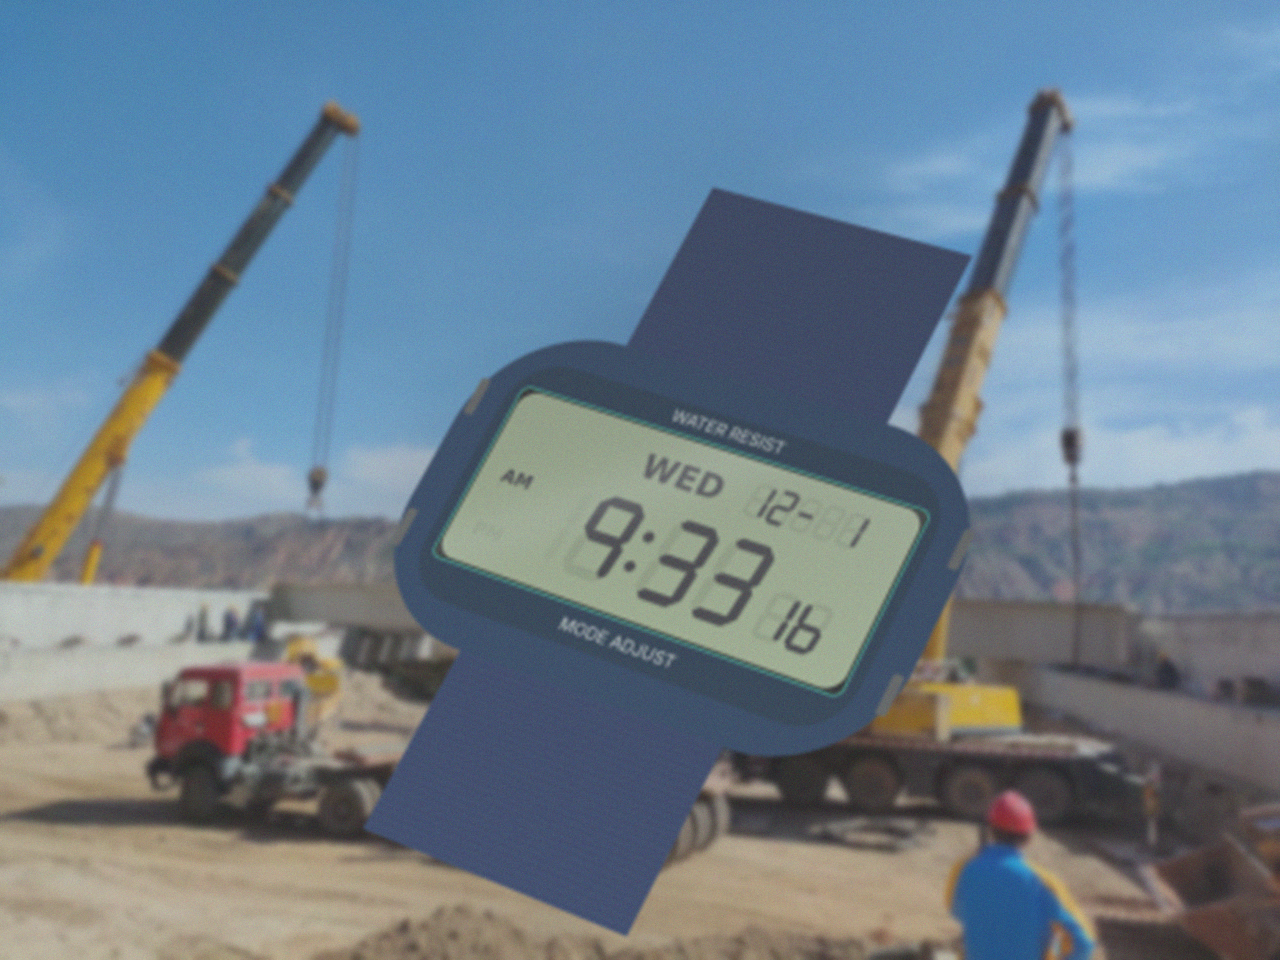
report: 9h33m16s
